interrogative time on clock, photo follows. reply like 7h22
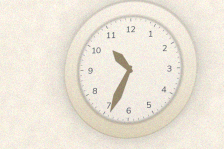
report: 10h34
